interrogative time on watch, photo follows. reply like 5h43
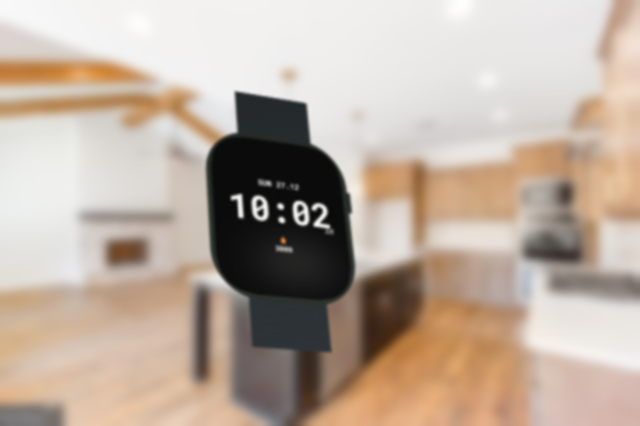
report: 10h02
